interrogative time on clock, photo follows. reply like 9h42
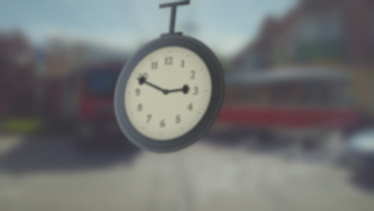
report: 2h49
